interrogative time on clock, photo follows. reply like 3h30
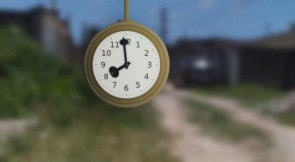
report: 7h59
